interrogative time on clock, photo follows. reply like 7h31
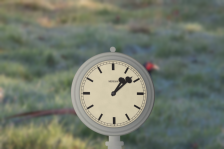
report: 1h08
